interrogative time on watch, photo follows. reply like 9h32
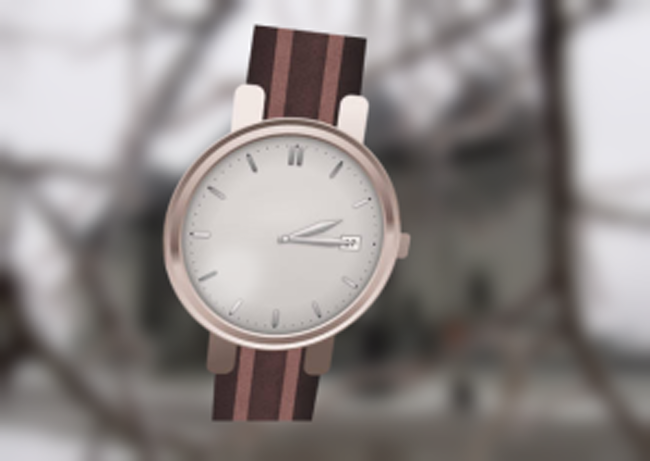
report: 2h15
